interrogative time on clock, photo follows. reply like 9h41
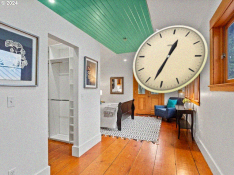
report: 12h33
